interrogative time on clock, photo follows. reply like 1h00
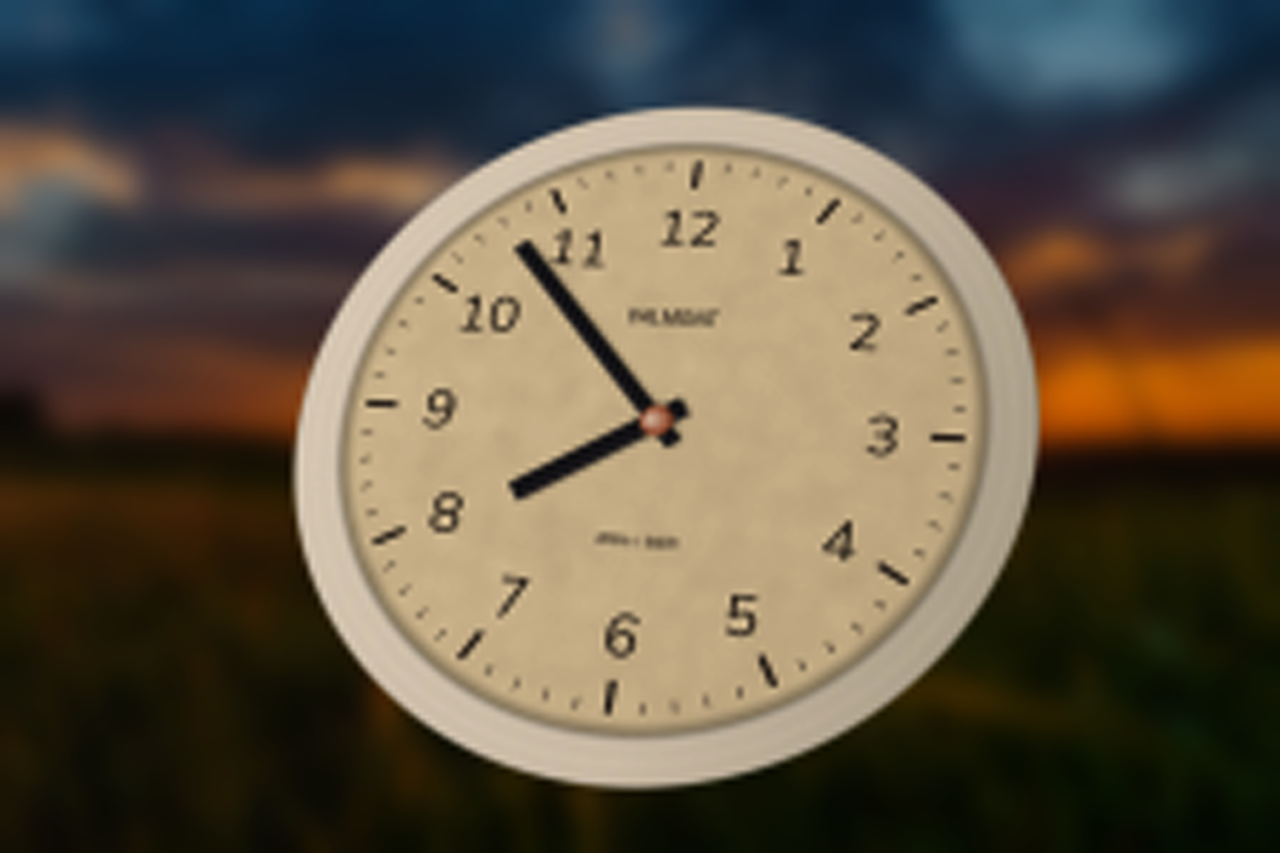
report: 7h53
